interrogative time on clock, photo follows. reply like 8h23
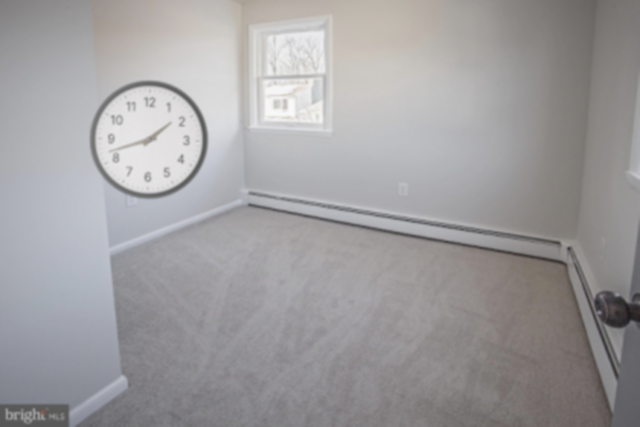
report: 1h42
